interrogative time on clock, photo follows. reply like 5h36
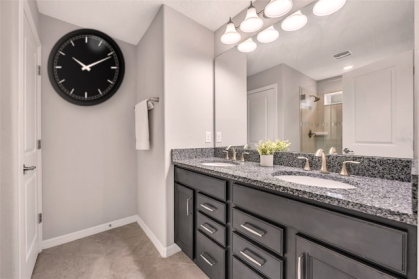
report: 10h11
